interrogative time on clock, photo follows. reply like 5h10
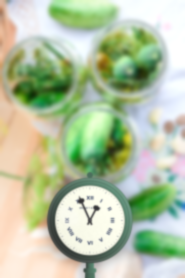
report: 12h56
